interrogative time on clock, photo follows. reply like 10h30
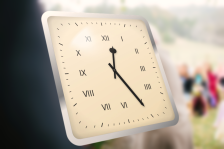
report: 12h25
